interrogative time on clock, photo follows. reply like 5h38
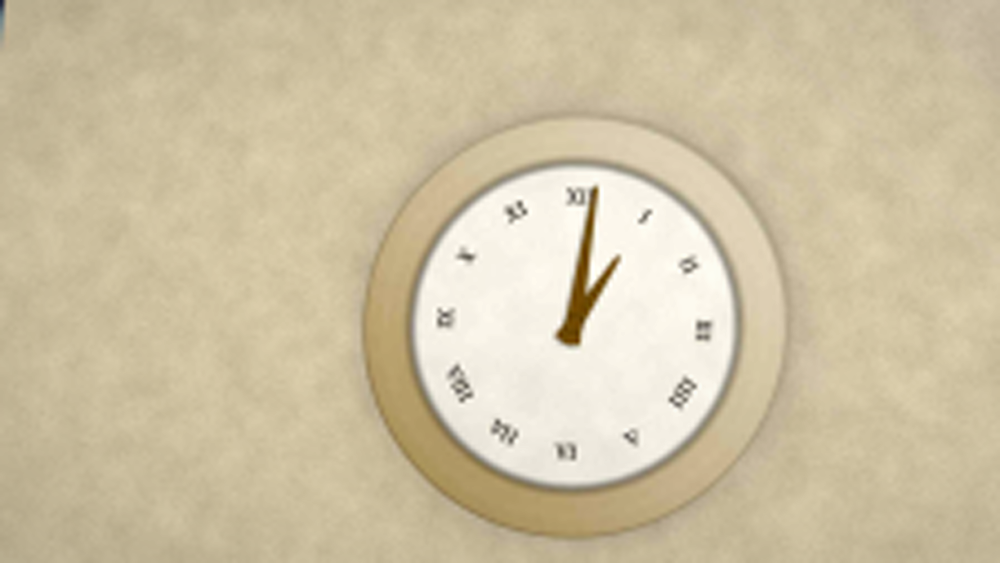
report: 1h01
